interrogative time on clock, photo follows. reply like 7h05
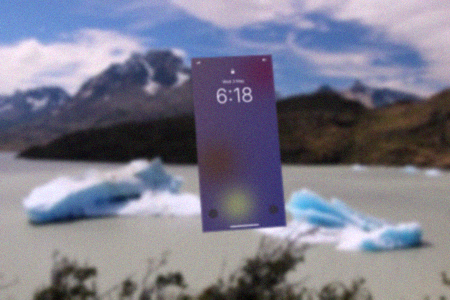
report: 6h18
